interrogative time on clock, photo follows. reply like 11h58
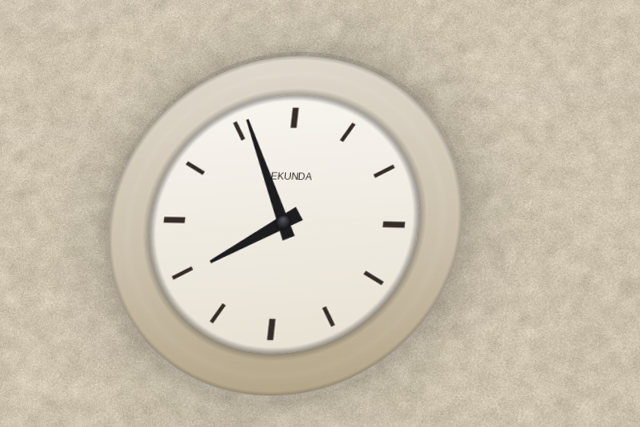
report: 7h56
